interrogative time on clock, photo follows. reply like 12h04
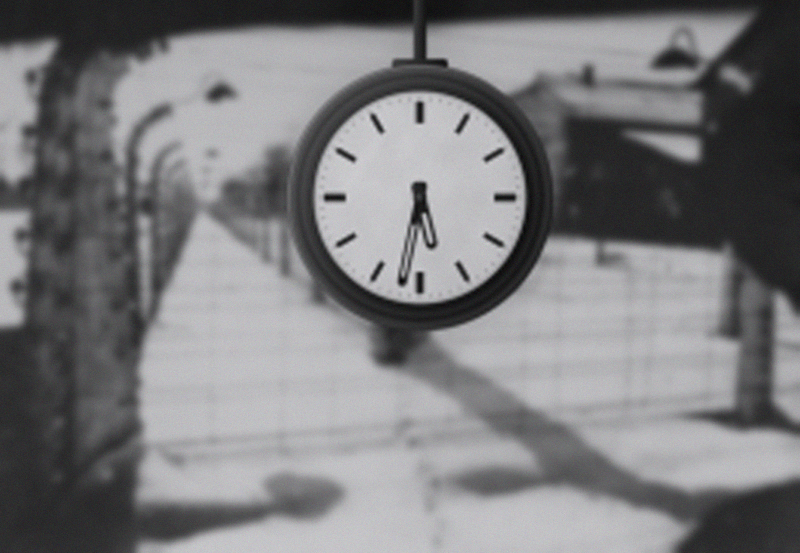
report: 5h32
